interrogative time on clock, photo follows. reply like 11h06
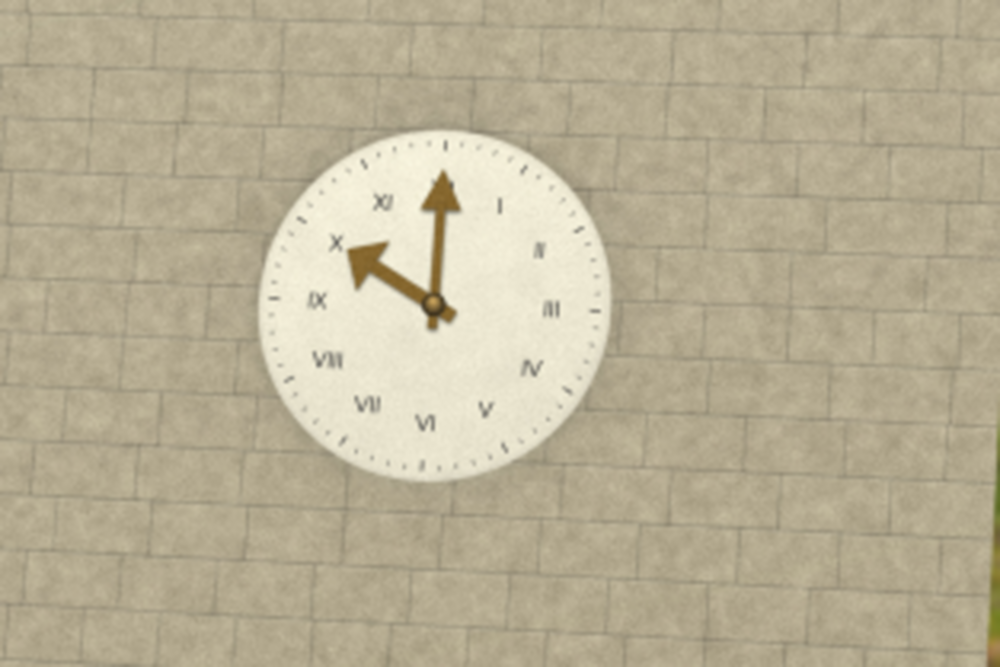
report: 10h00
